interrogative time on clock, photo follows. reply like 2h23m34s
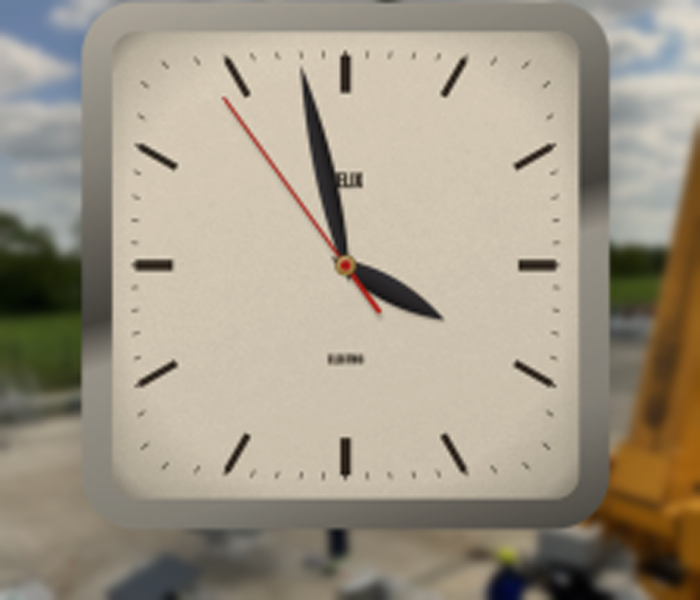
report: 3h57m54s
